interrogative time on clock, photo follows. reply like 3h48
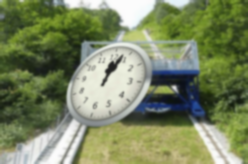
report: 12h03
